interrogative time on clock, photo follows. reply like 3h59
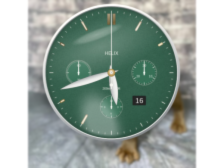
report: 5h42
